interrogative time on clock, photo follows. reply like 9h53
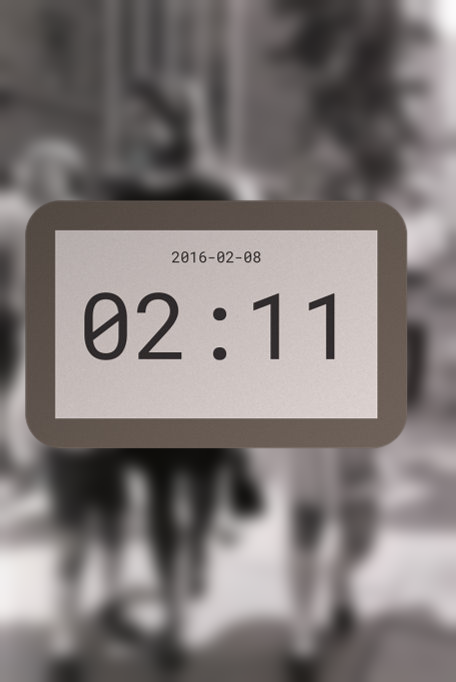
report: 2h11
